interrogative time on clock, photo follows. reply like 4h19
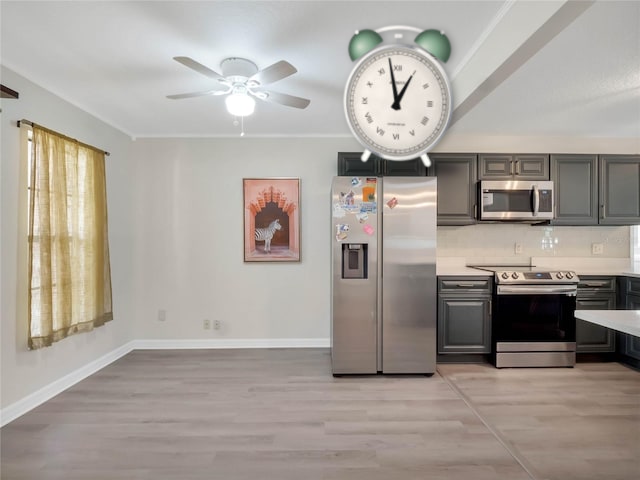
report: 12h58
